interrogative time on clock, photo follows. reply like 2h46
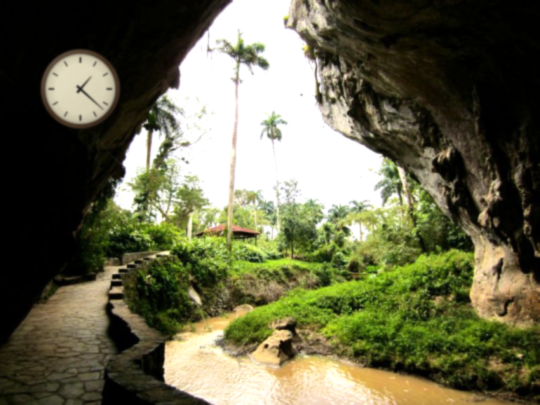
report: 1h22
